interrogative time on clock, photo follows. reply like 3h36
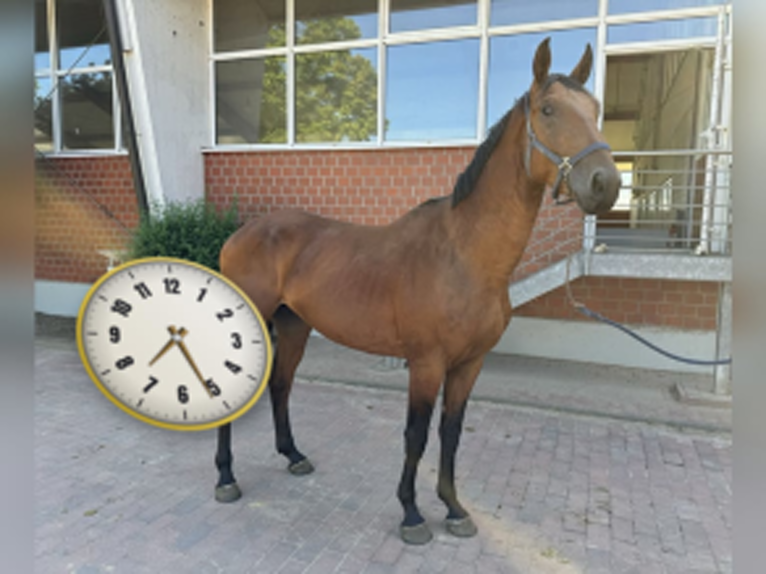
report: 7h26
